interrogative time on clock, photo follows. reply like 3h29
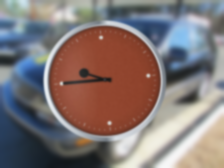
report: 9h45
